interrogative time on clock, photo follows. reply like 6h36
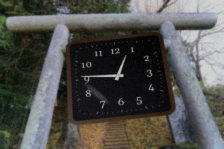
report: 12h46
